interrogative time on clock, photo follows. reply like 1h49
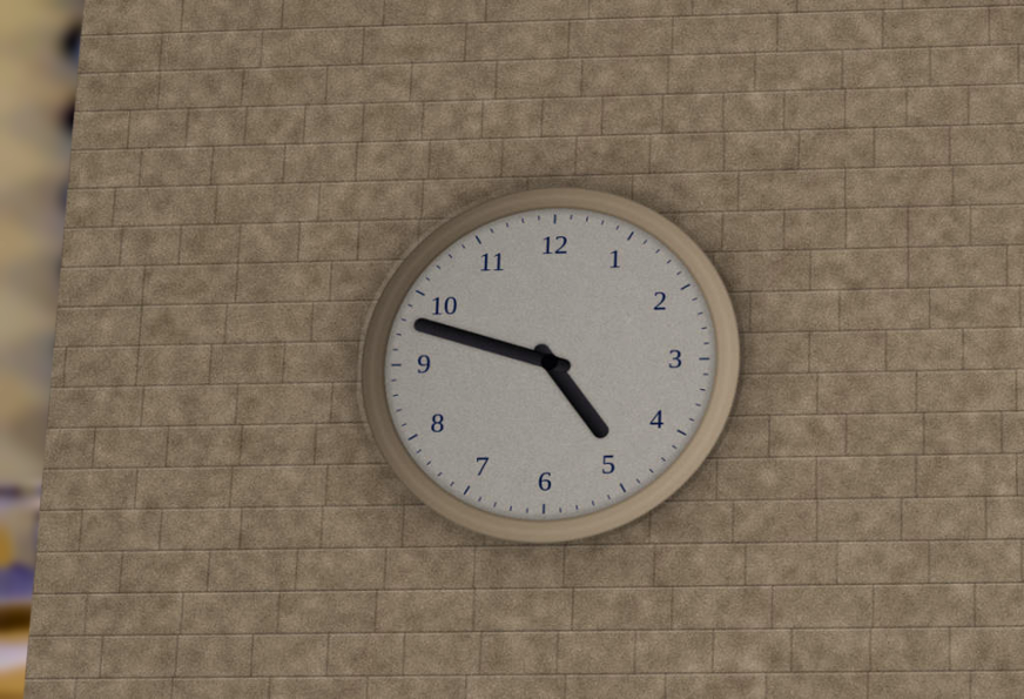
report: 4h48
